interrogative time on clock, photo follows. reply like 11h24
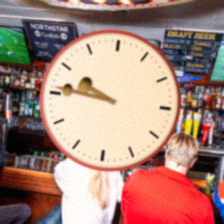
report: 9h46
